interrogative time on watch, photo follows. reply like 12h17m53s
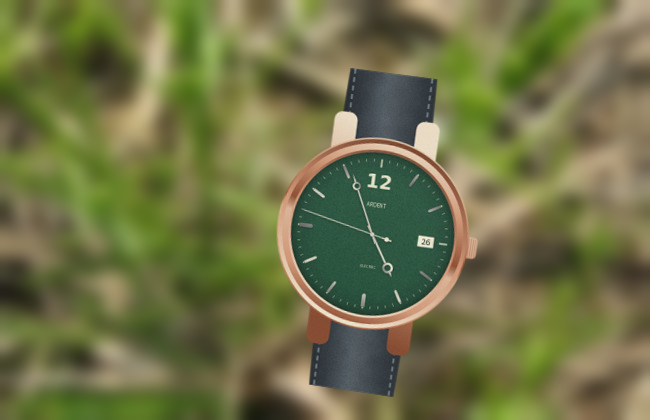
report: 4h55m47s
